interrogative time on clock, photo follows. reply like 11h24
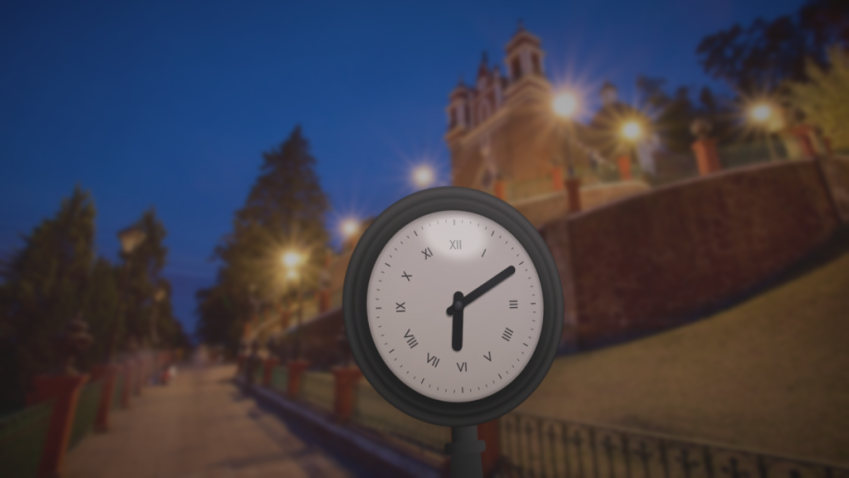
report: 6h10
